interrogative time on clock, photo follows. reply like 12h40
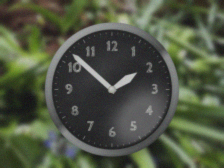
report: 1h52
